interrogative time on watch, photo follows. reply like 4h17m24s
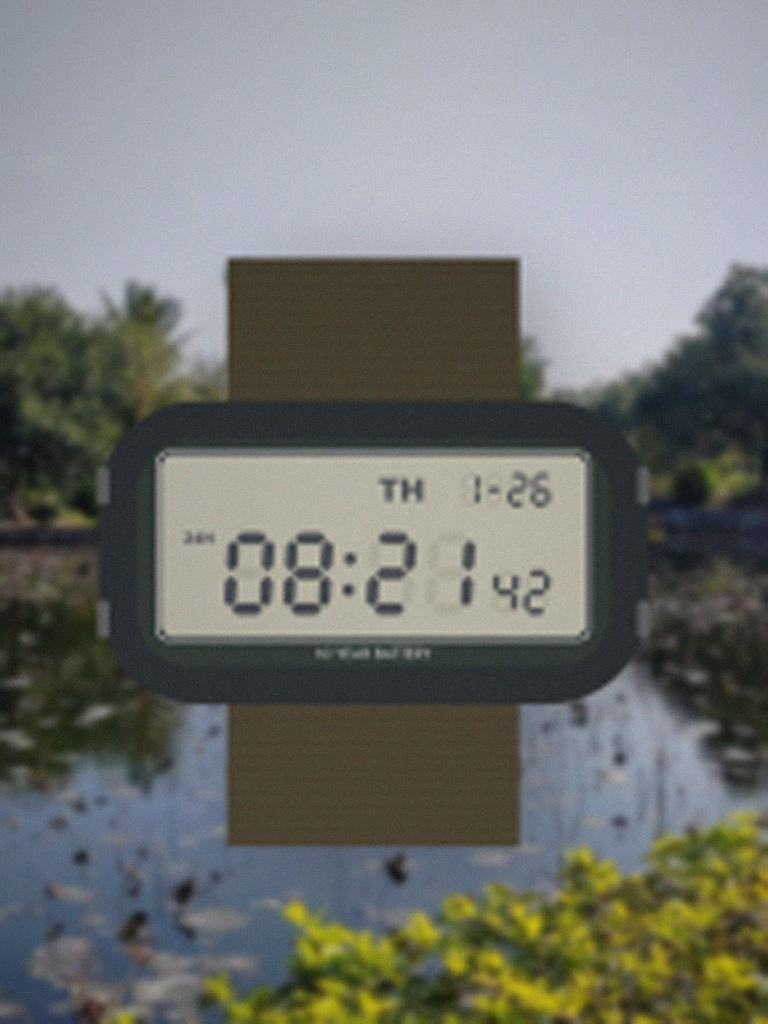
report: 8h21m42s
